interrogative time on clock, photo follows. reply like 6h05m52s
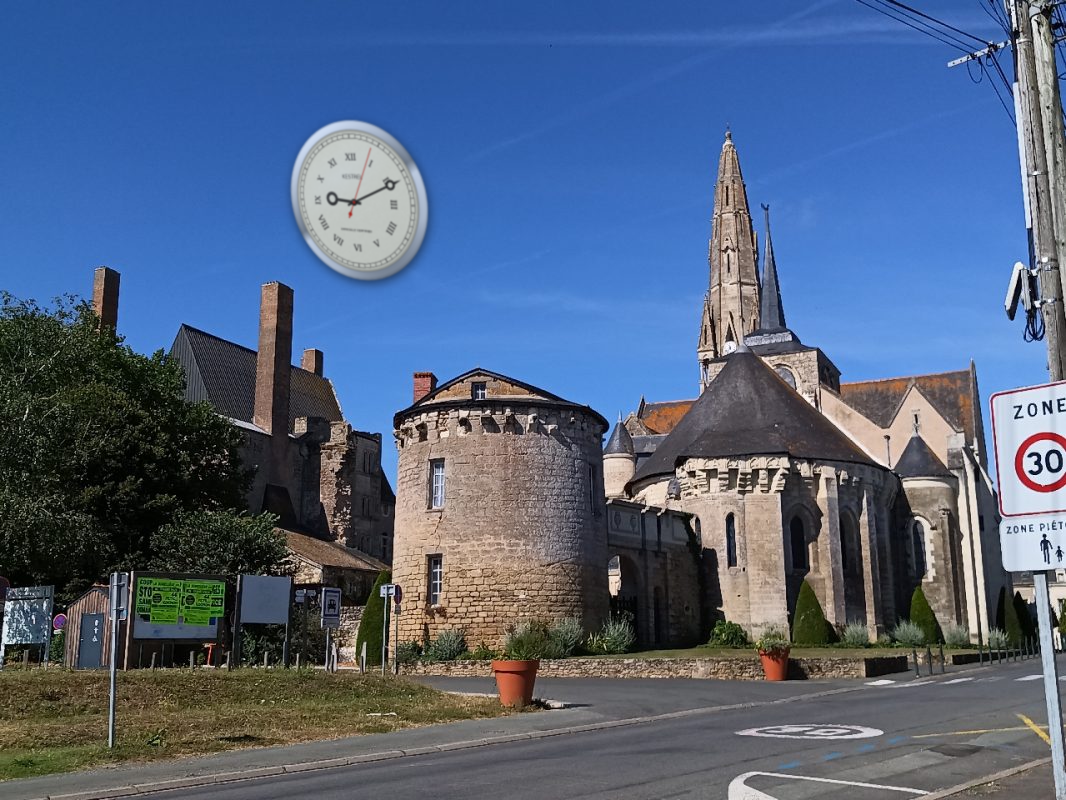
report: 9h11m04s
